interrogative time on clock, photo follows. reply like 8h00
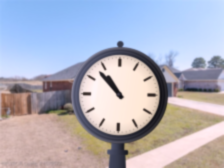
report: 10h53
